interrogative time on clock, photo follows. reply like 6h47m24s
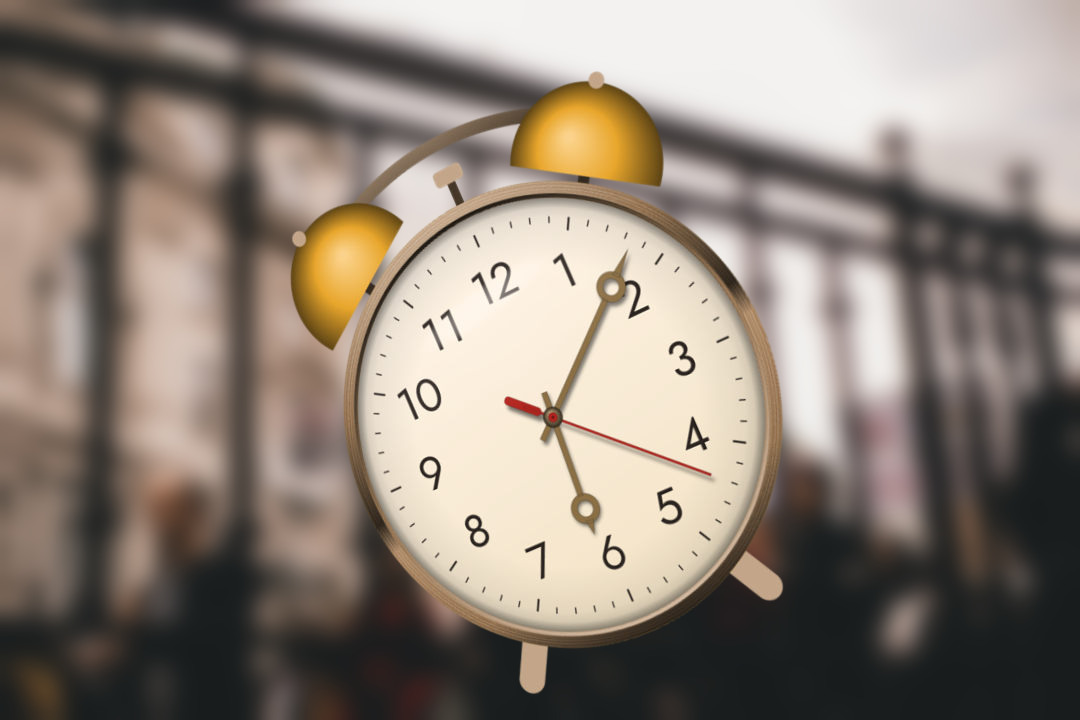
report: 6h08m22s
